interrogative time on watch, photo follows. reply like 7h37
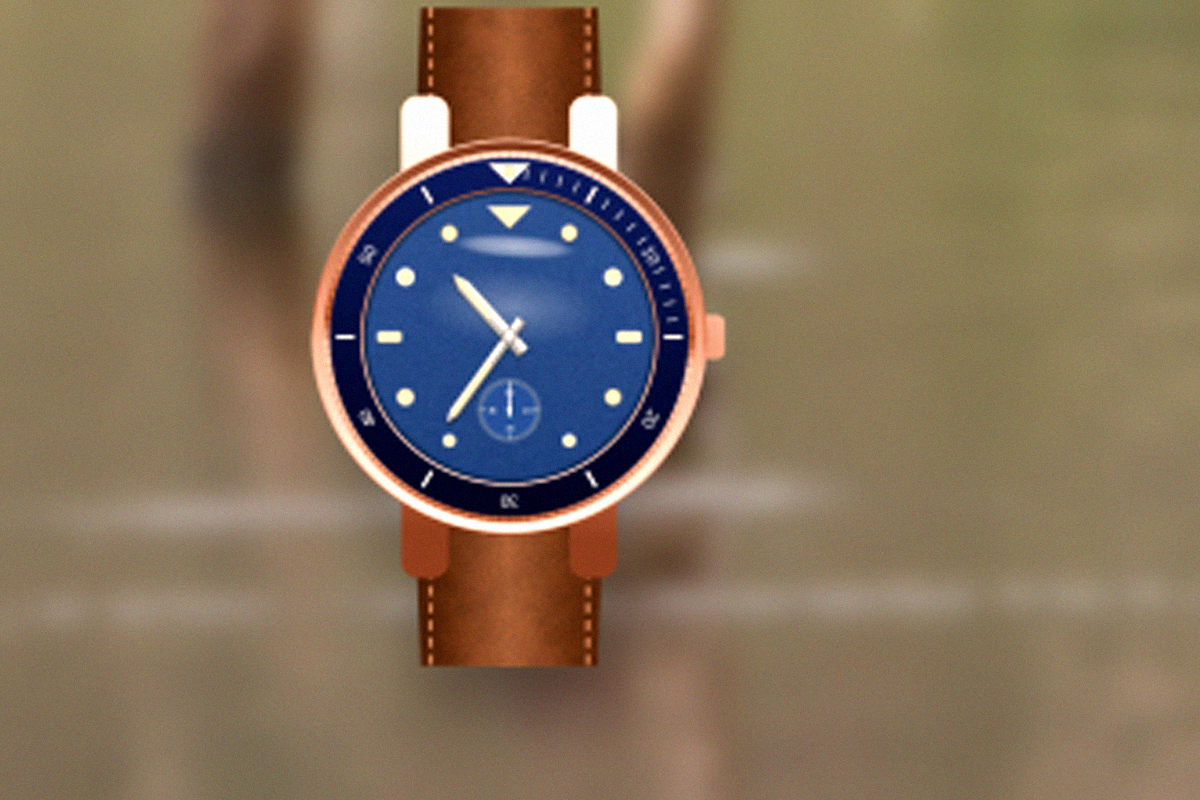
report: 10h36
